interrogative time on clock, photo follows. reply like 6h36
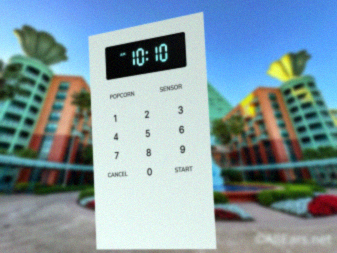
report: 10h10
